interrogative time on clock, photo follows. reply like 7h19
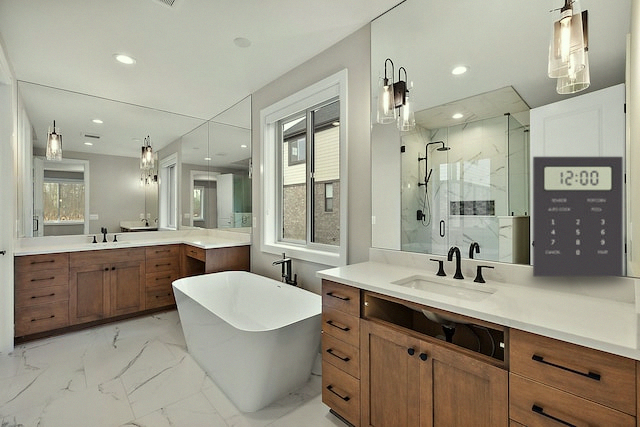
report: 12h00
